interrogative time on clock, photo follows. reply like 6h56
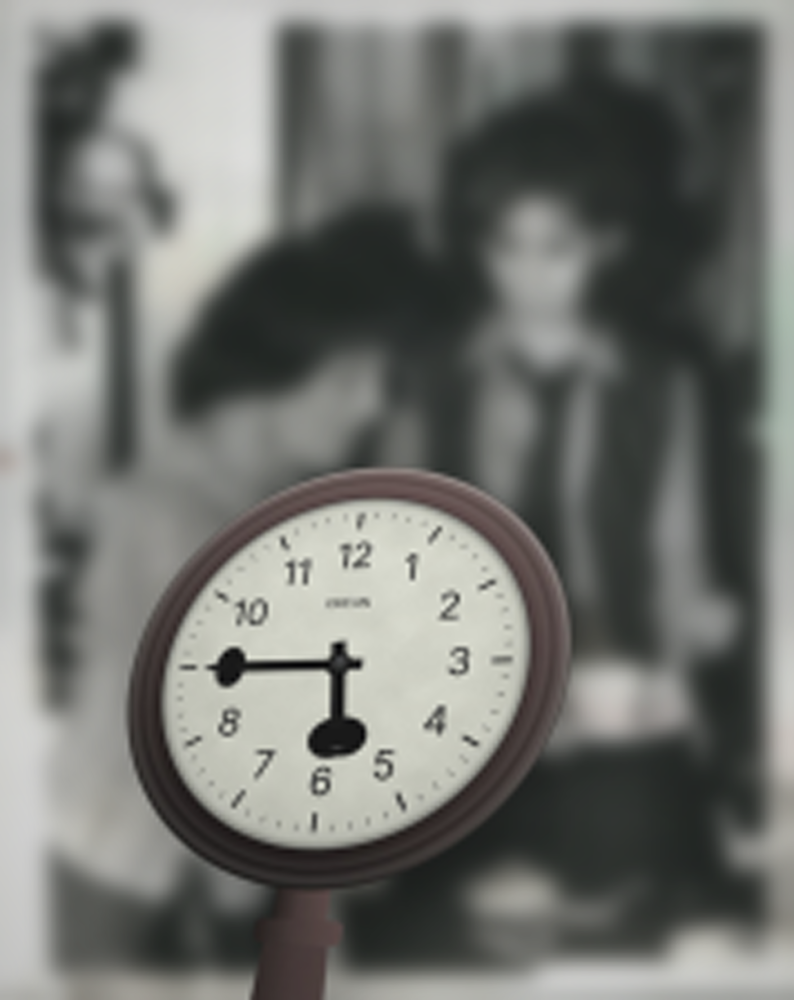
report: 5h45
